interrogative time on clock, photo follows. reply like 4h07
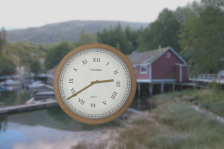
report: 2h39
